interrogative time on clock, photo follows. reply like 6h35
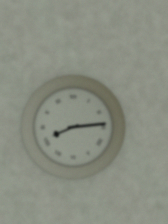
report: 8h14
